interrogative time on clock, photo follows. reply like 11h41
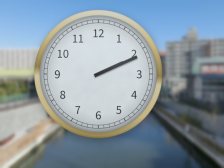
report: 2h11
